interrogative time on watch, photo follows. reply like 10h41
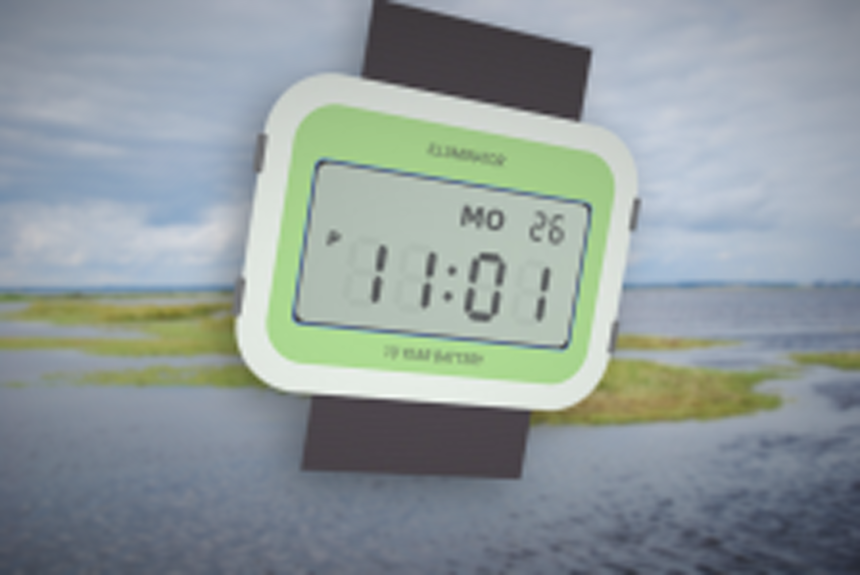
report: 11h01
